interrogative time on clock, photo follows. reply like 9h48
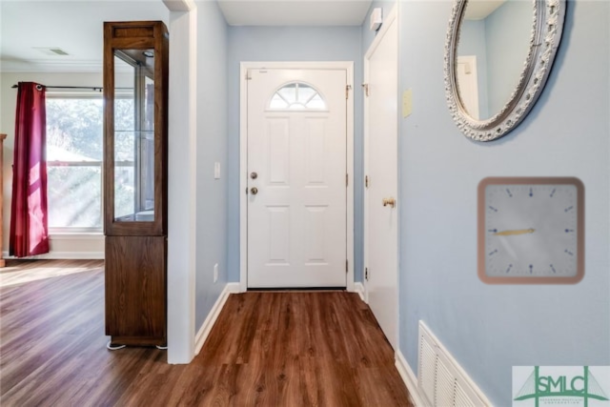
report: 8h44
